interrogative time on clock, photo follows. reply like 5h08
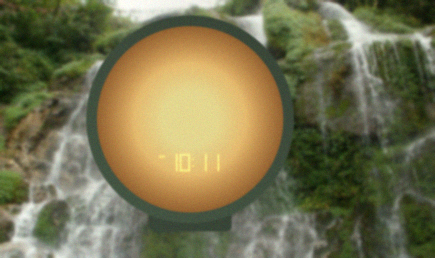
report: 10h11
